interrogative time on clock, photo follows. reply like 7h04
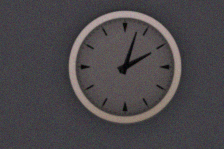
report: 2h03
